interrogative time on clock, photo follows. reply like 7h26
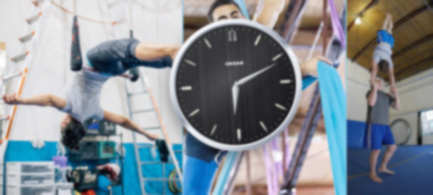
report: 6h11
